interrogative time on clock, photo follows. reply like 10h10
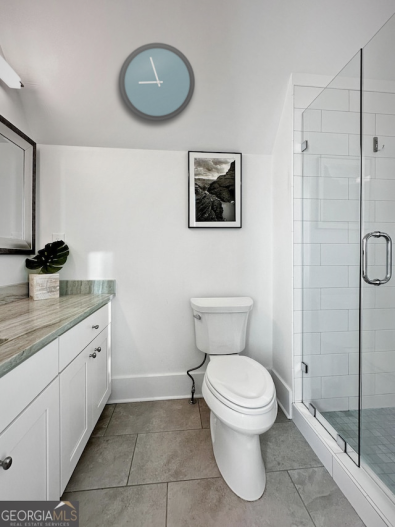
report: 8h57
